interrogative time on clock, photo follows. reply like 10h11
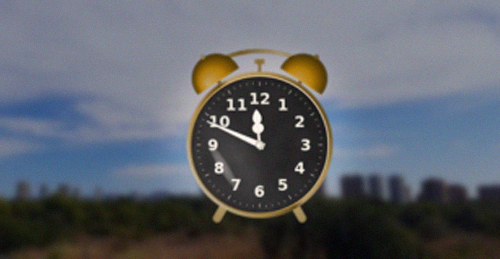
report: 11h49
